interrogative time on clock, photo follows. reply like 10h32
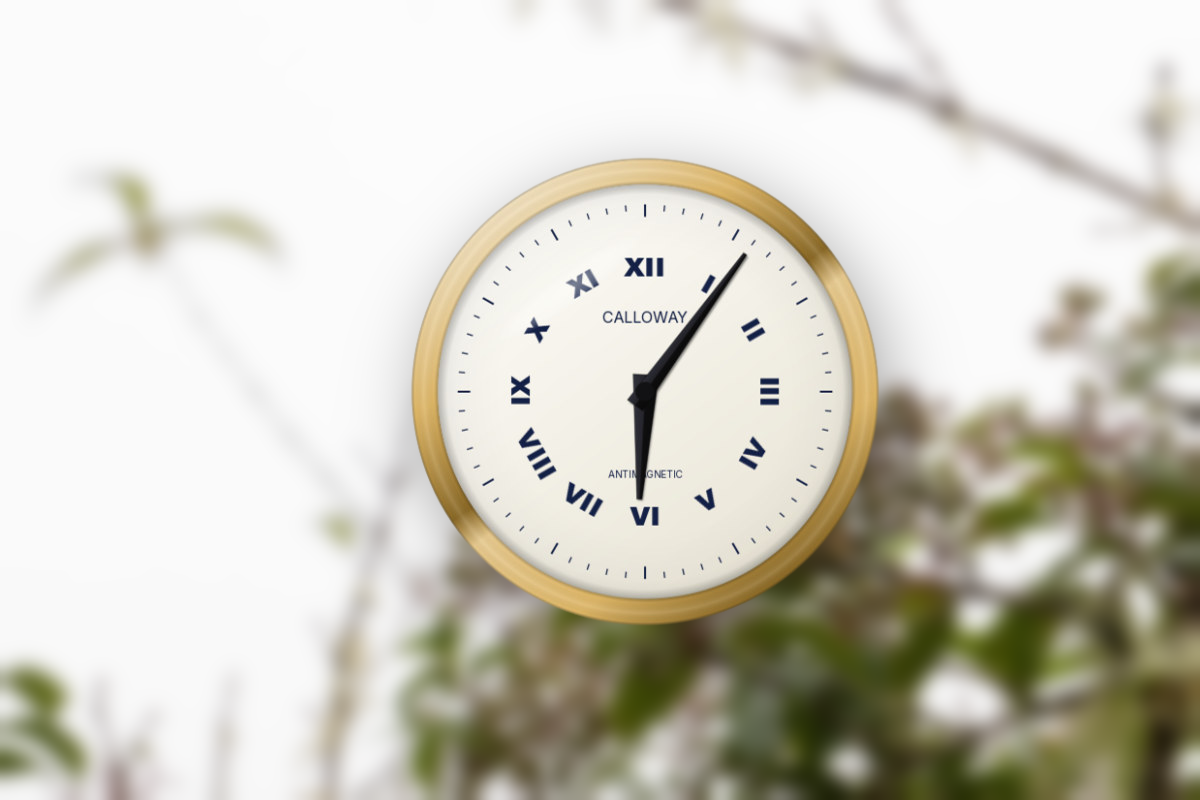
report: 6h06
